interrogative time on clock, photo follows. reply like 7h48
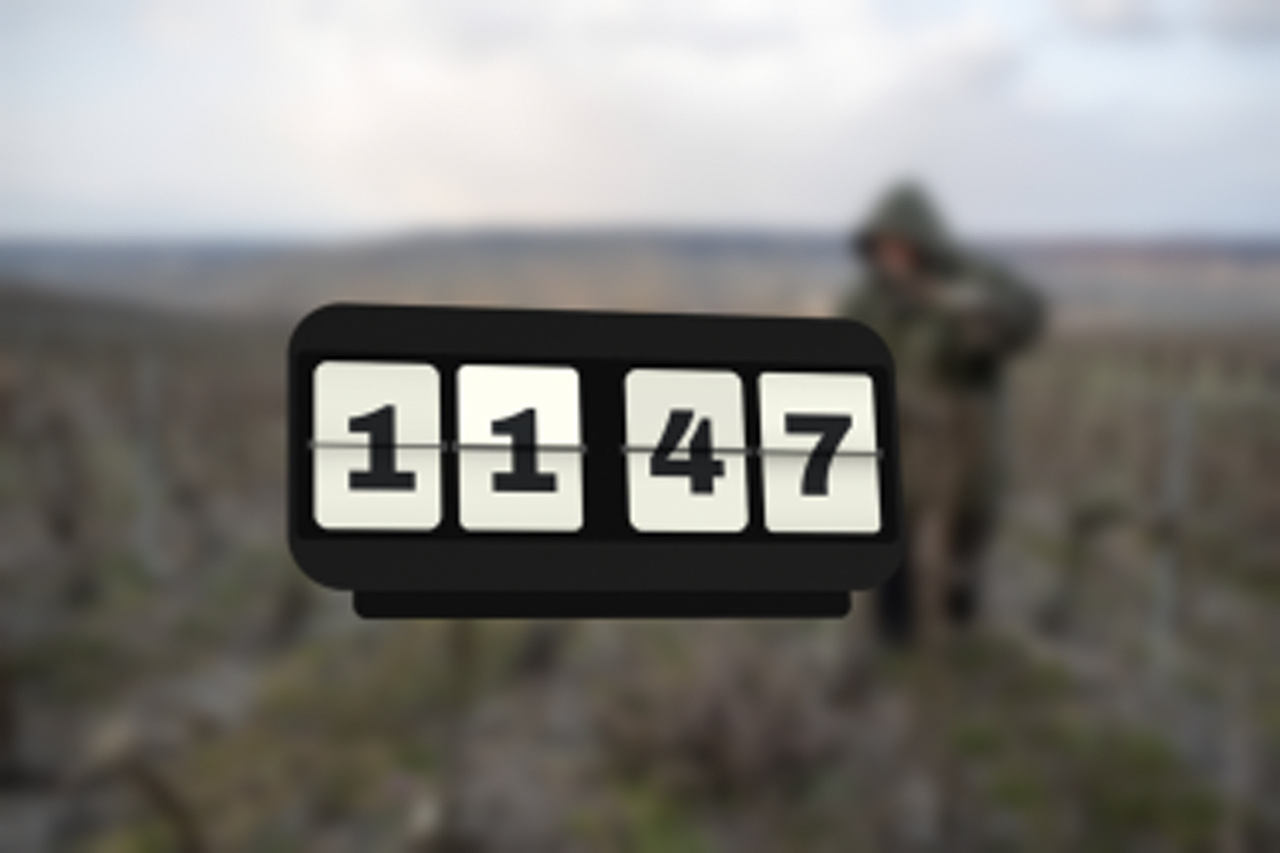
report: 11h47
